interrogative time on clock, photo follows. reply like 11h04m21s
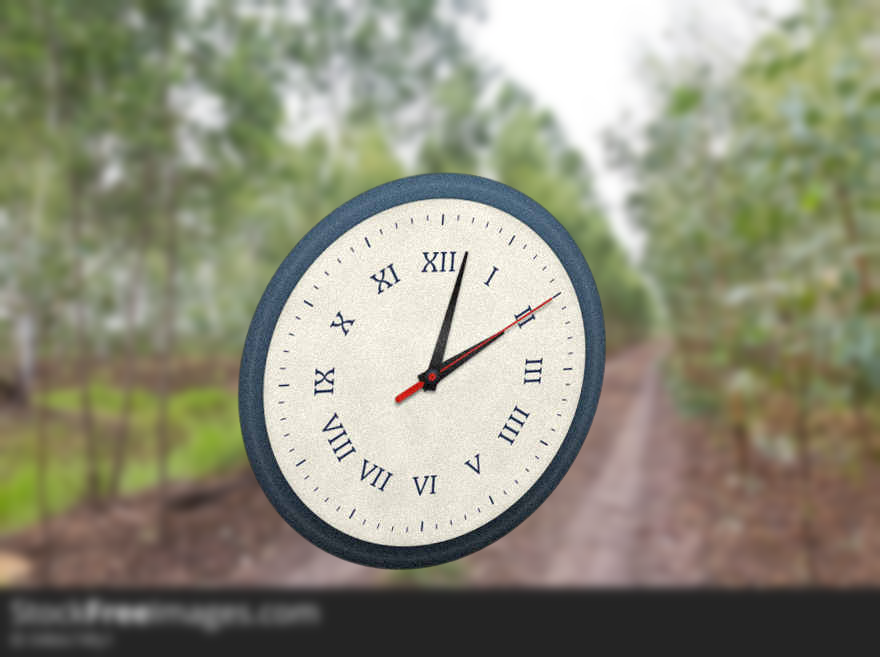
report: 2h02m10s
